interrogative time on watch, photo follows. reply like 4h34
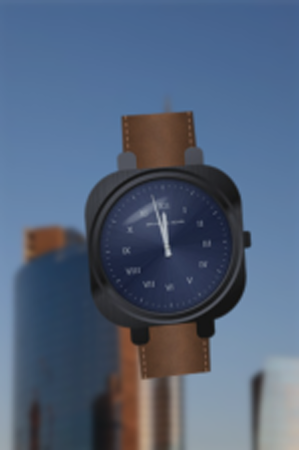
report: 11h58
